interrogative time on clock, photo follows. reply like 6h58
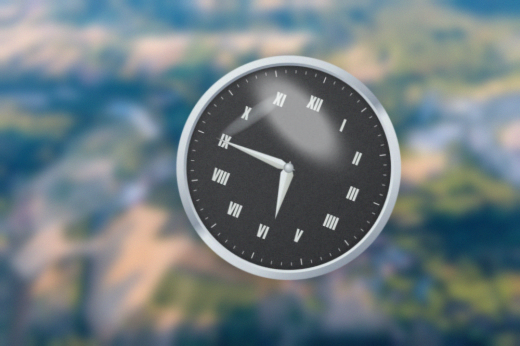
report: 5h45
